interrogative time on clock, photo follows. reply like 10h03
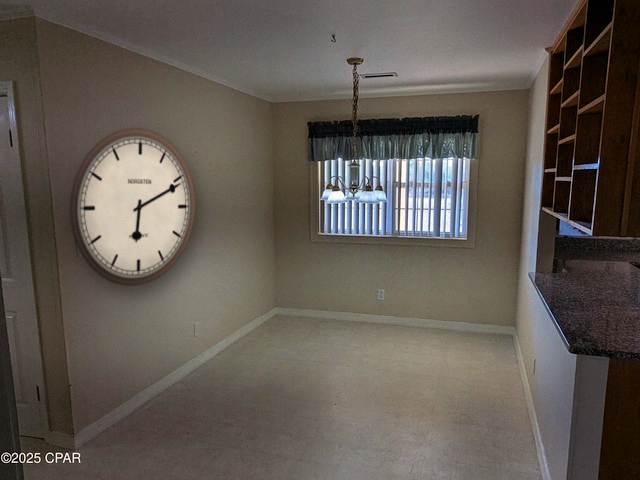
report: 6h11
